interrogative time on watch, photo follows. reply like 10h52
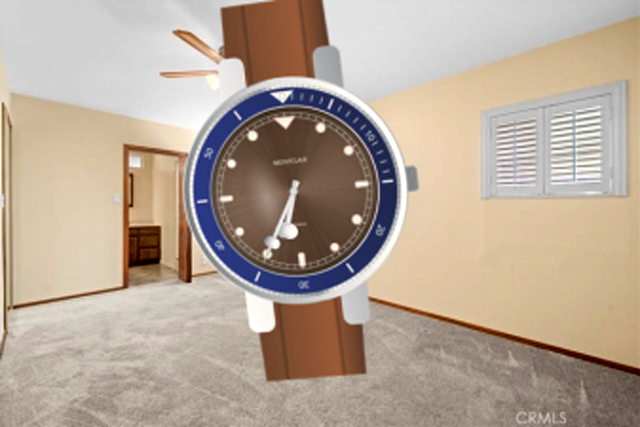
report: 6h35
